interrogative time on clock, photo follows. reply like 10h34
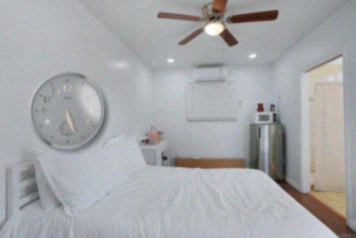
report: 5h27
